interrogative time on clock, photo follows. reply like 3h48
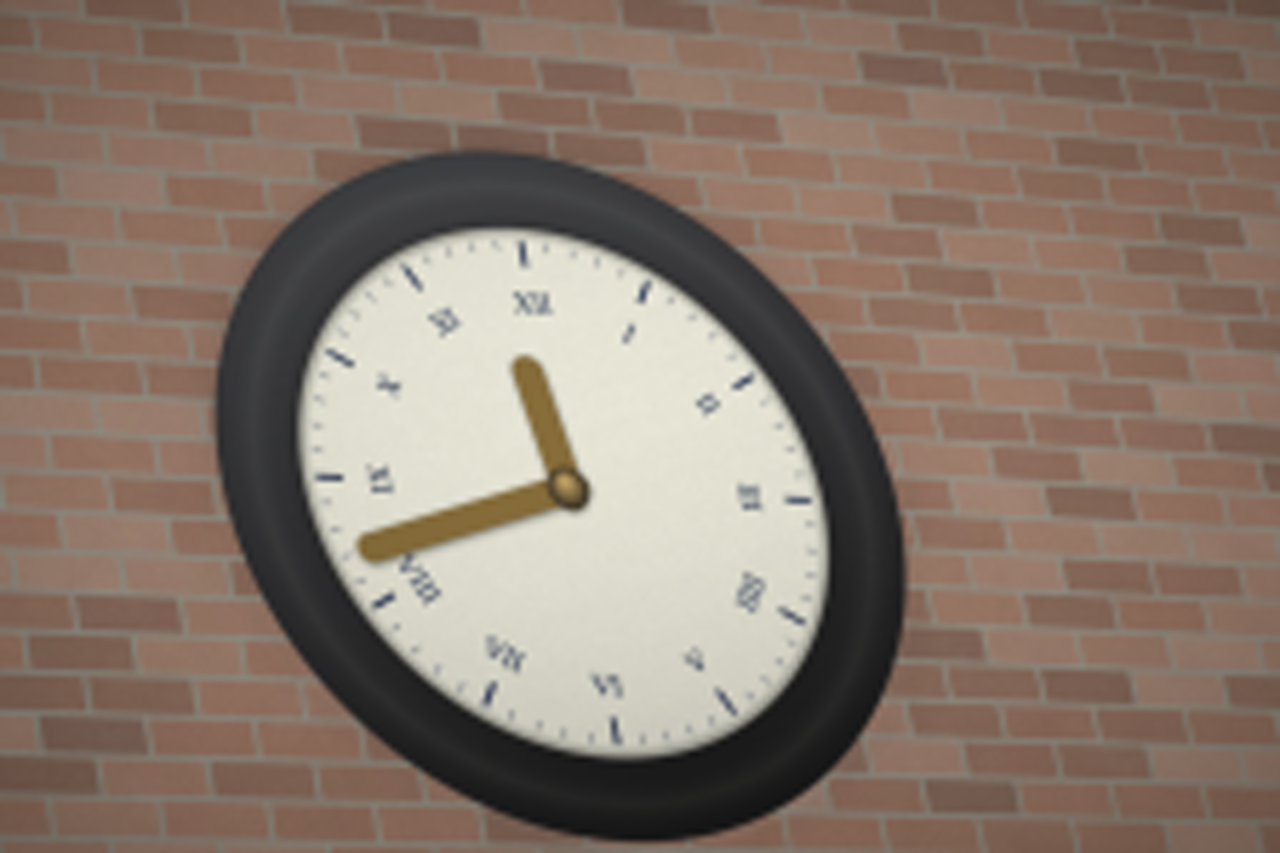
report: 11h42
